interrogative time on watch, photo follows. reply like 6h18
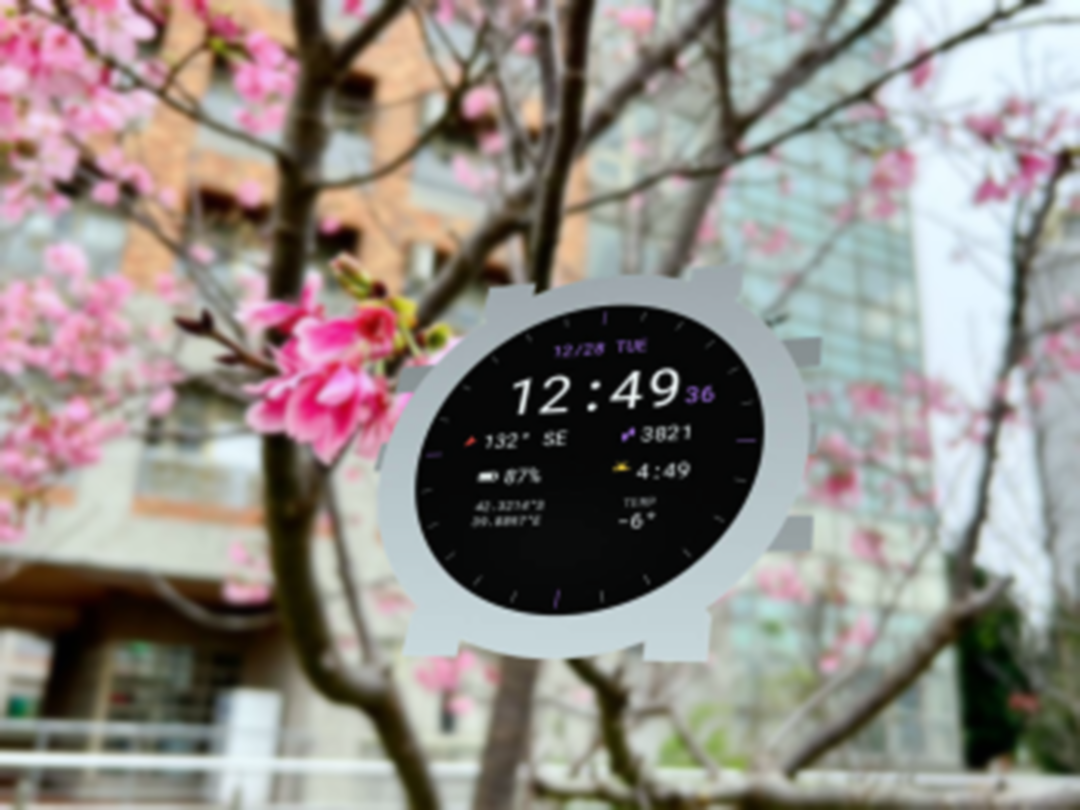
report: 12h49
